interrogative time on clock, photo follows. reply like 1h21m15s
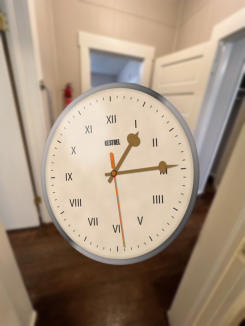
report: 1h14m29s
